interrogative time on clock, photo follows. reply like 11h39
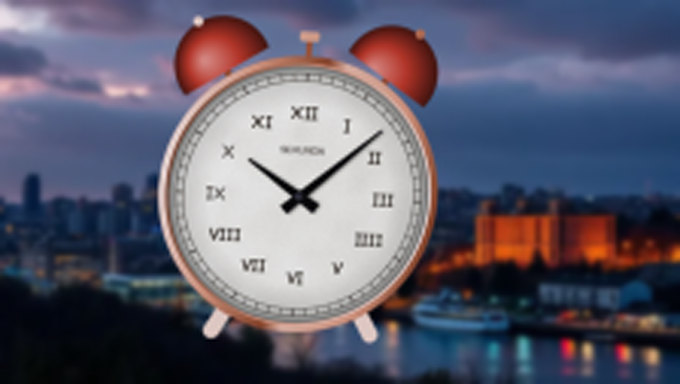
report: 10h08
